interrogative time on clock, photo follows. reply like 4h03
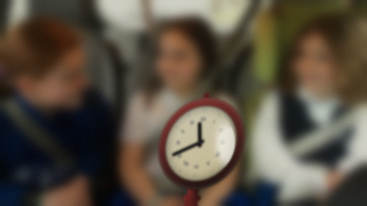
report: 11h41
